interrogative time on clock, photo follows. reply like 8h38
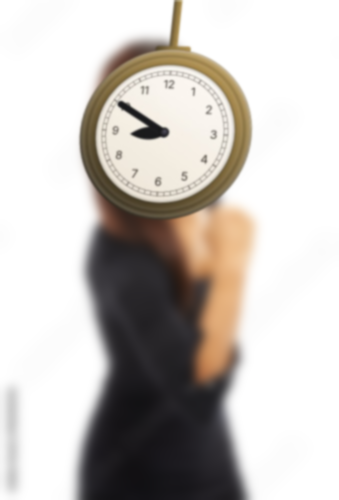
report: 8h50
